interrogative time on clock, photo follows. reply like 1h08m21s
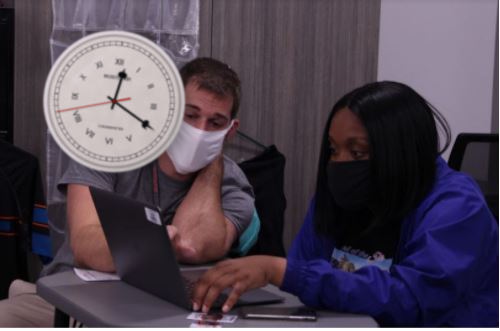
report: 12h19m42s
